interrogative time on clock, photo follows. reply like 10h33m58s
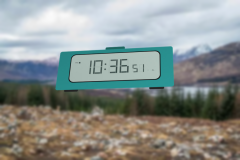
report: 10h36m51s
